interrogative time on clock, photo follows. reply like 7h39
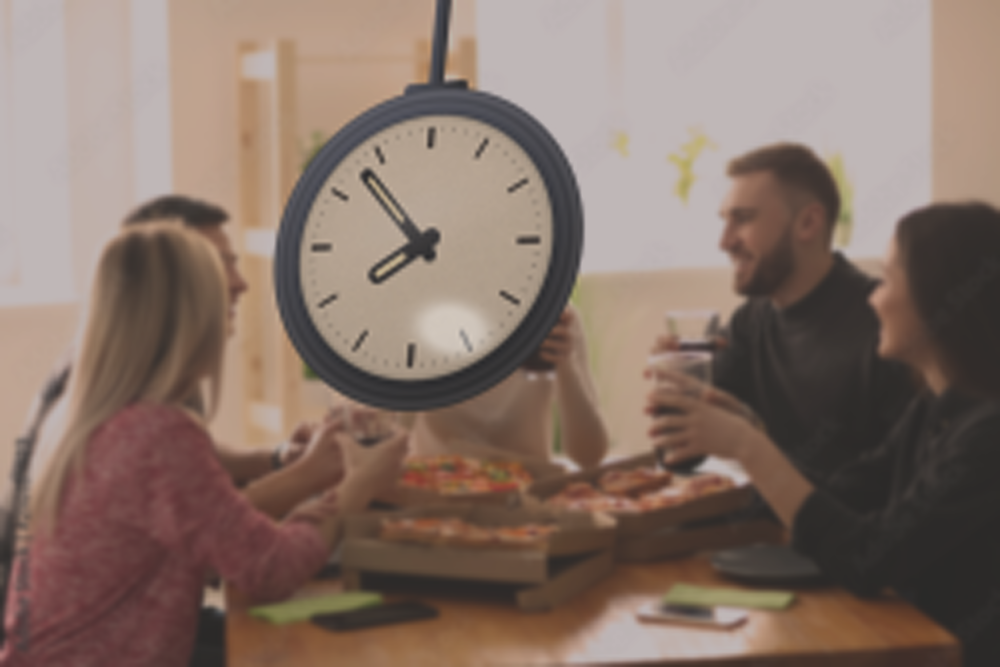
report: 7h53
